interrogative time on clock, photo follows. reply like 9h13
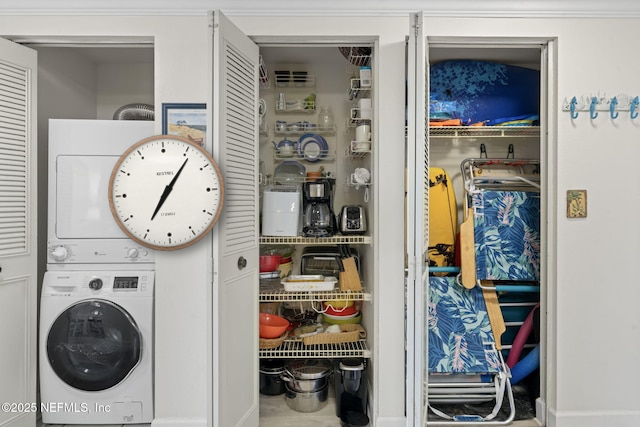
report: 7h06
